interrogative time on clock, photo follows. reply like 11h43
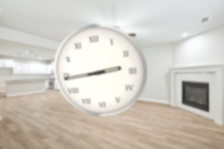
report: 2h44
